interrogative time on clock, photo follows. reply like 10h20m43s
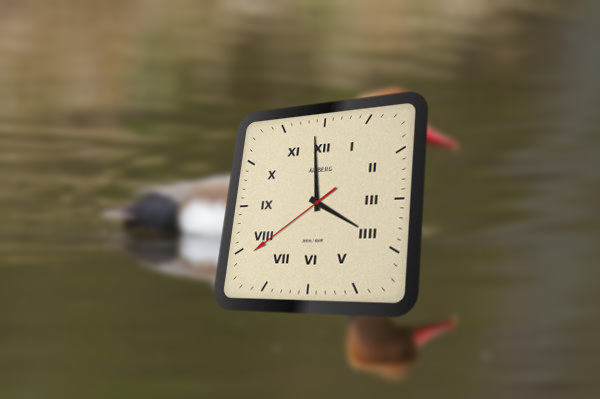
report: 3h58m39s
